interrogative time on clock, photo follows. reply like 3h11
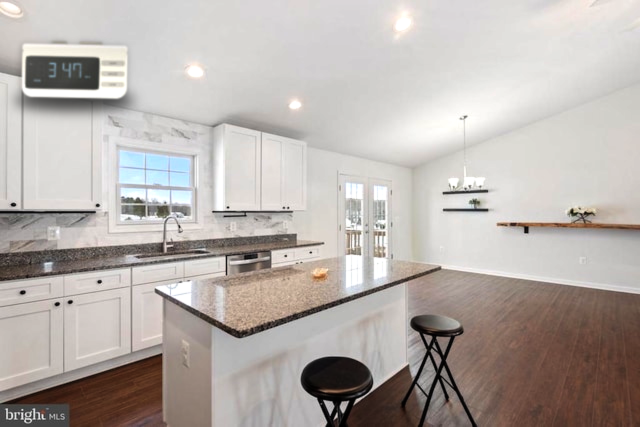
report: 3h47
